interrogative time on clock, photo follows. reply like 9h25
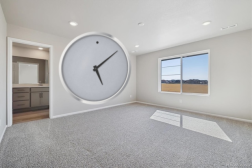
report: 5h08
